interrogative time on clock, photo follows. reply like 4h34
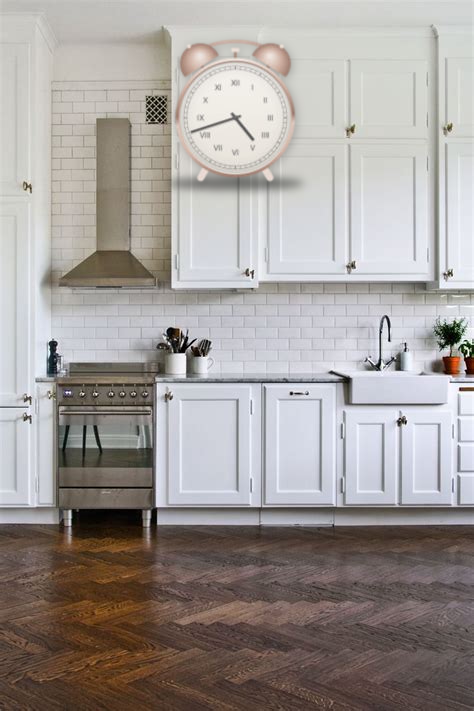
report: 4h42
